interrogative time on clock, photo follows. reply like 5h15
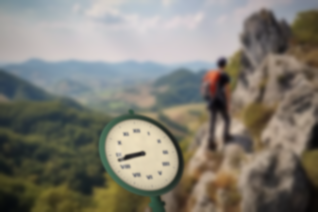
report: 8h43
